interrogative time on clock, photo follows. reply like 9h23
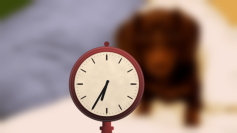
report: 6h35
